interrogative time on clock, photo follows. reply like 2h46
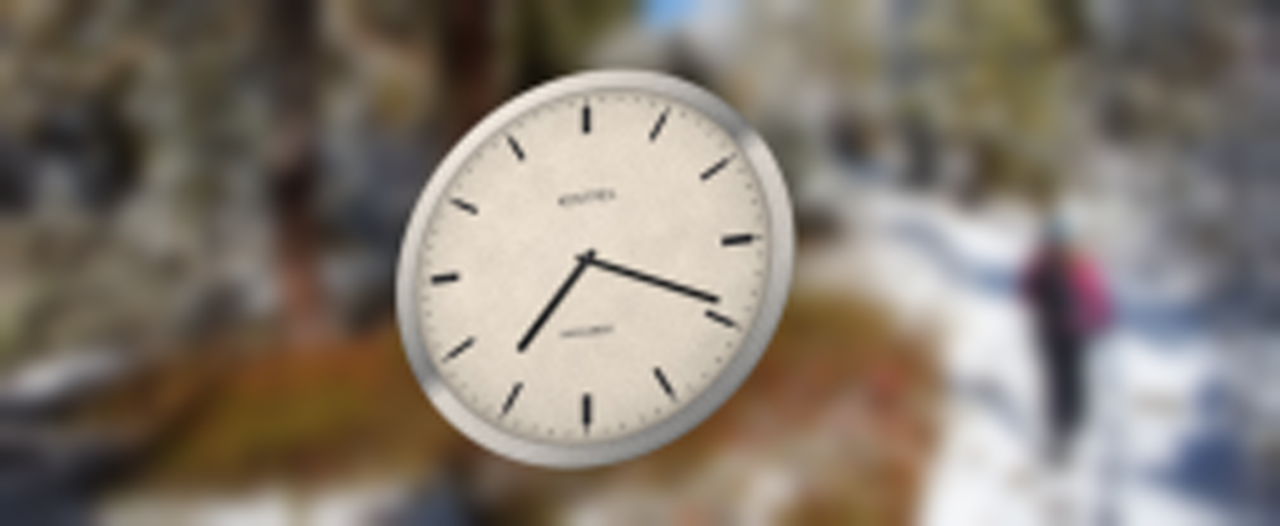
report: 7h19
